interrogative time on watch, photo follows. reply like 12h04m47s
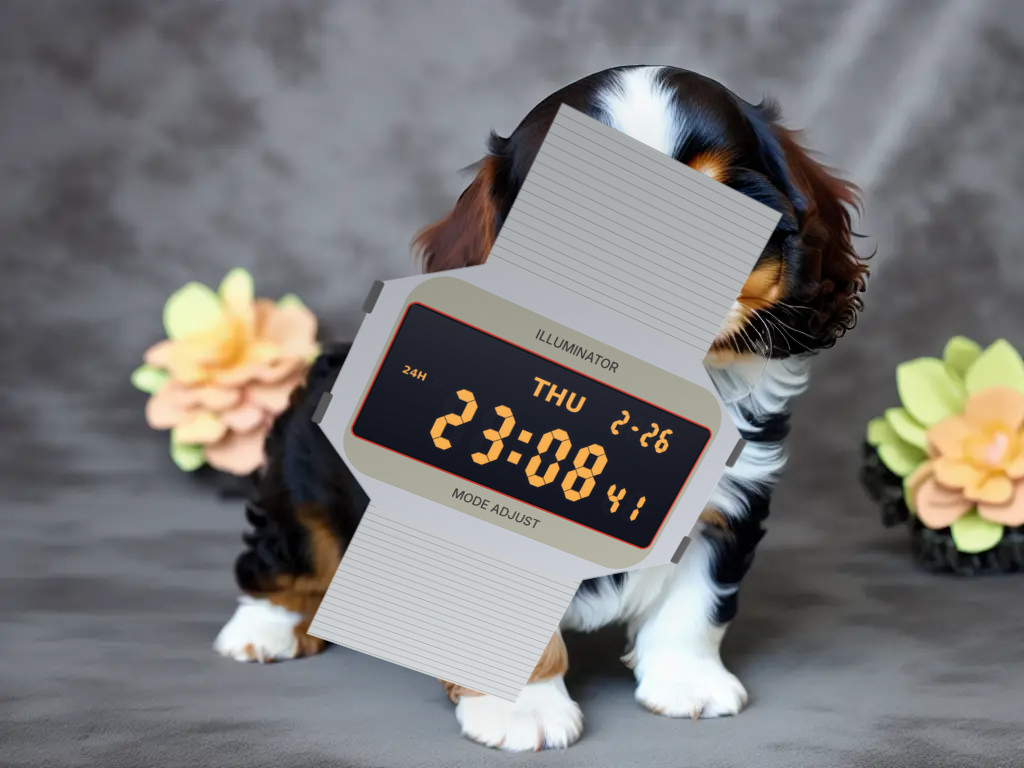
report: 23h08m41s
